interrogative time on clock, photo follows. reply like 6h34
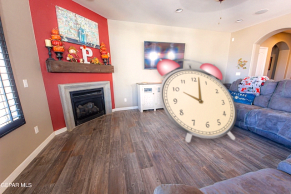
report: 10h02
